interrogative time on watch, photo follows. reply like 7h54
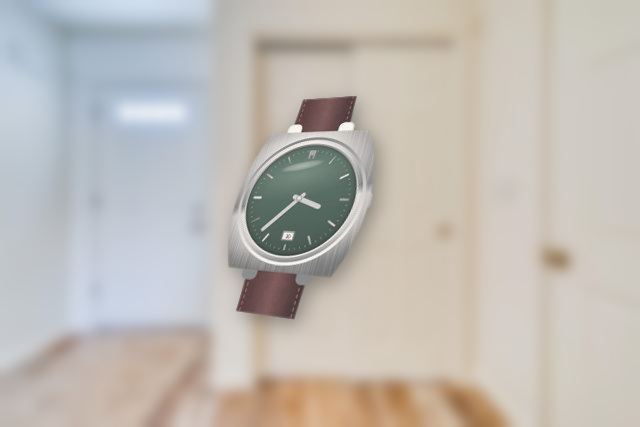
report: 3h37
